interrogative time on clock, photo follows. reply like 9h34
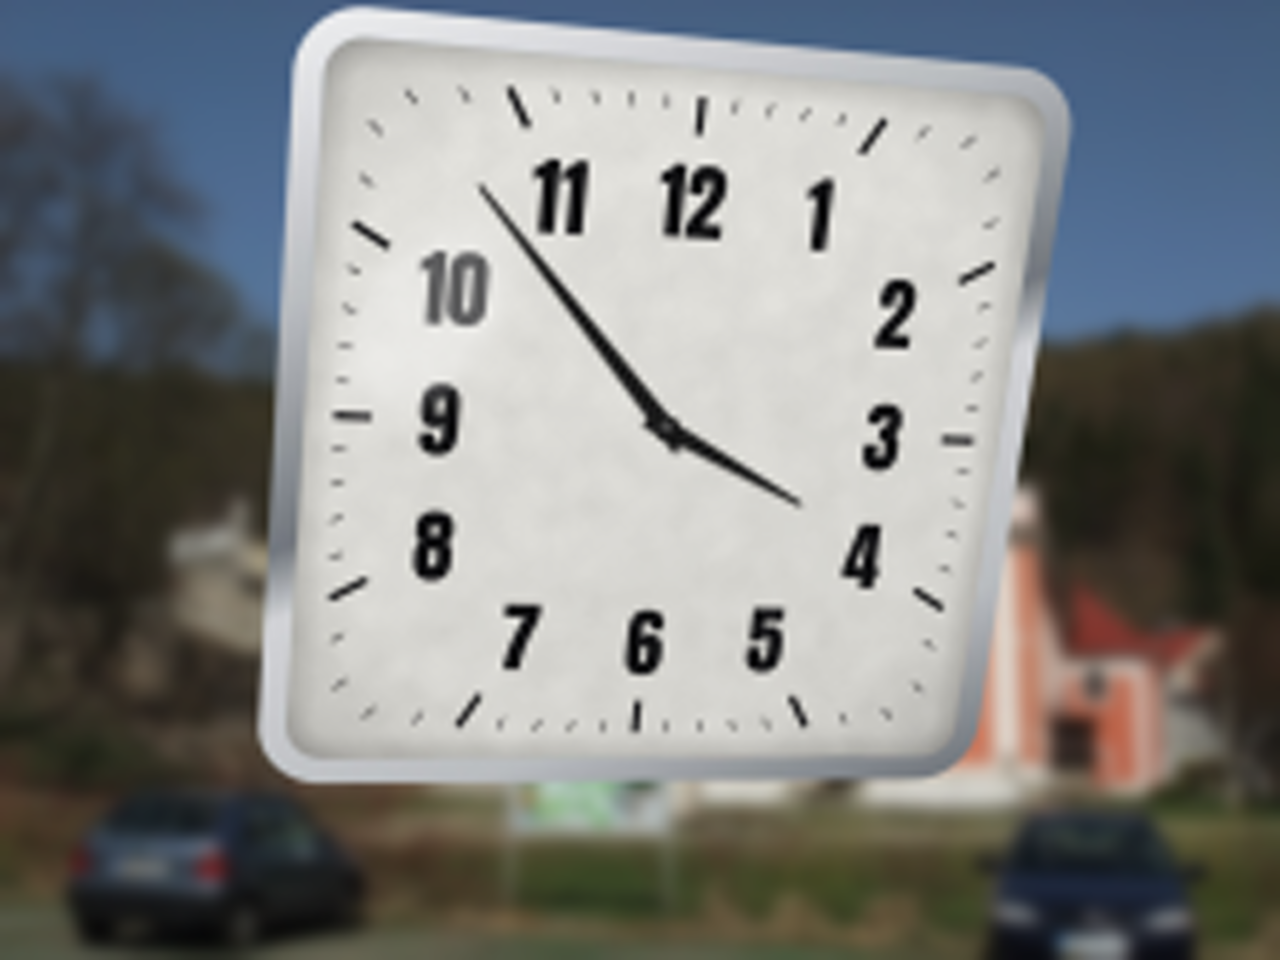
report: 3h53
